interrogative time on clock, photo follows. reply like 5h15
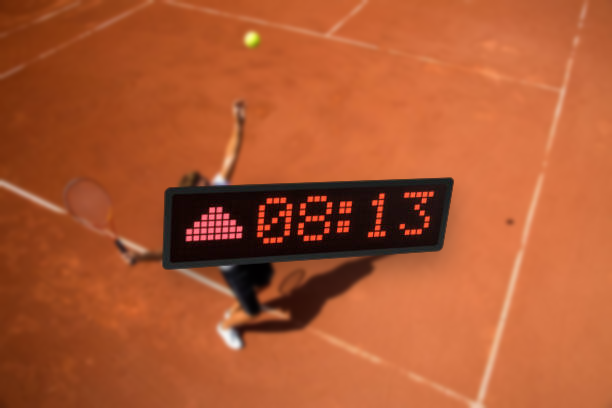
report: 8h13
